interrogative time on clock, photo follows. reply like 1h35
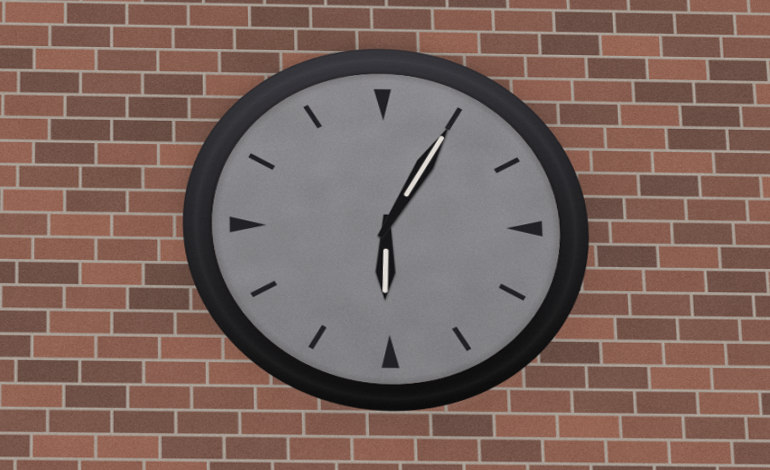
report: 6h05
